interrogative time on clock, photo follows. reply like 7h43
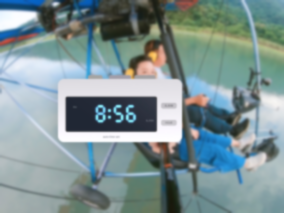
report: 8h56
